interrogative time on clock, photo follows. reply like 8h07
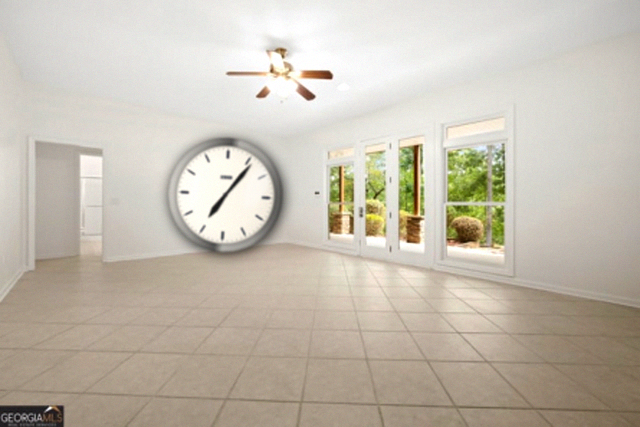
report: 7h06
